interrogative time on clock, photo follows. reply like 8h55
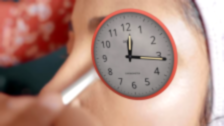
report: 12h16
